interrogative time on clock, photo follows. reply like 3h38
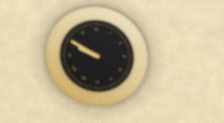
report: 9h50
